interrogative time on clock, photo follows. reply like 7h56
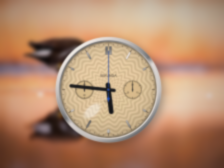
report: 5h46
